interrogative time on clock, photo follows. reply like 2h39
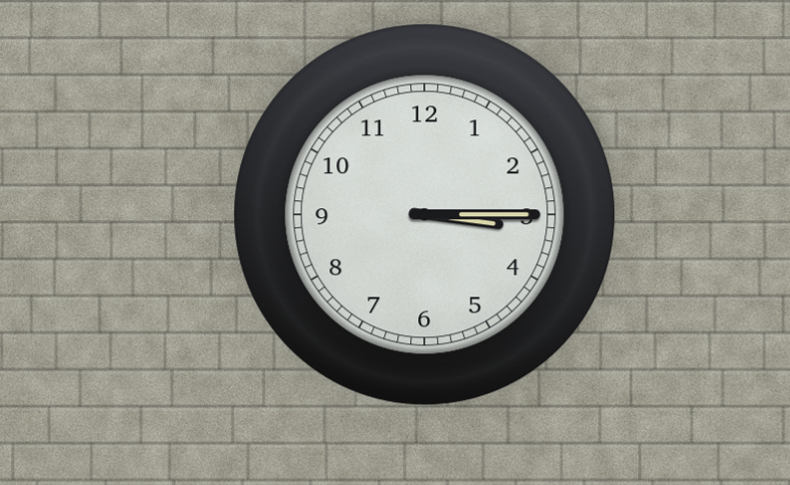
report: 3h15
